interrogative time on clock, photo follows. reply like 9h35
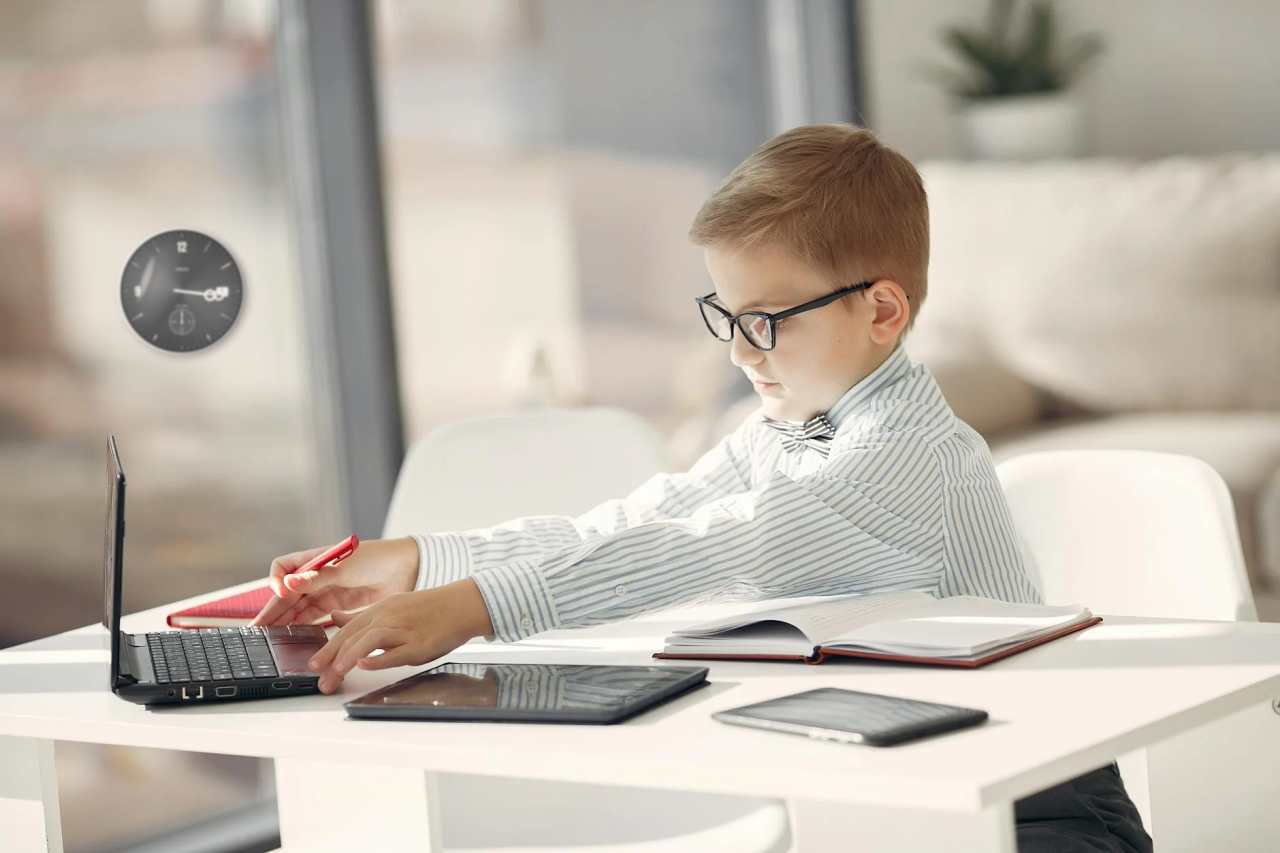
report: 3h16
